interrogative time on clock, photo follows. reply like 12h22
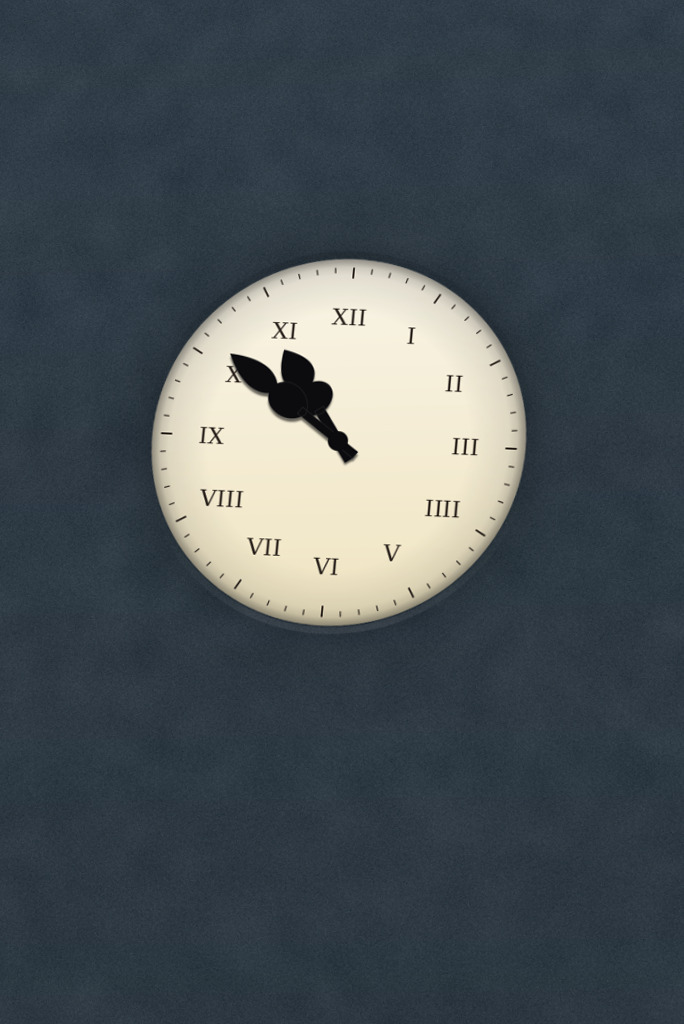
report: 10h51
